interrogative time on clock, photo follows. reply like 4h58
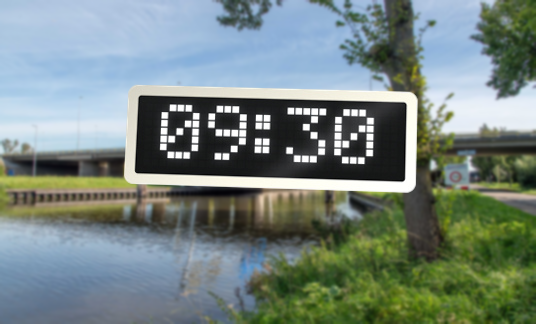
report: 9h30
